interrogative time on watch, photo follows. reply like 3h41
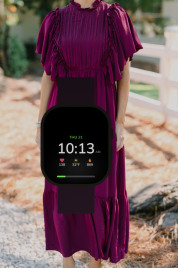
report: 10h13
